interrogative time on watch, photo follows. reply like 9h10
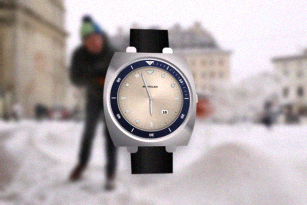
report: 5h57
